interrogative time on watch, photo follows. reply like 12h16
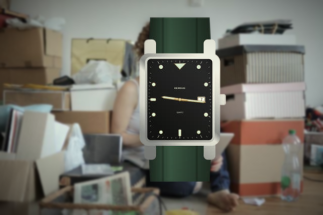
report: 9h16
